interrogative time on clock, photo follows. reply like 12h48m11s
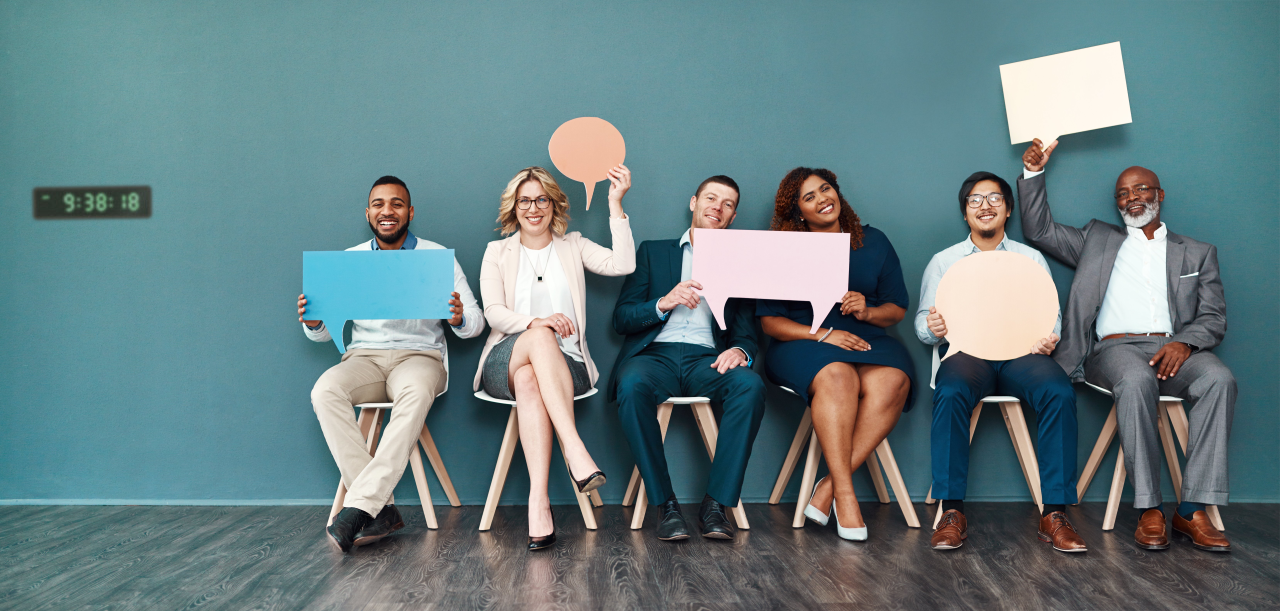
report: 9h38m18s
